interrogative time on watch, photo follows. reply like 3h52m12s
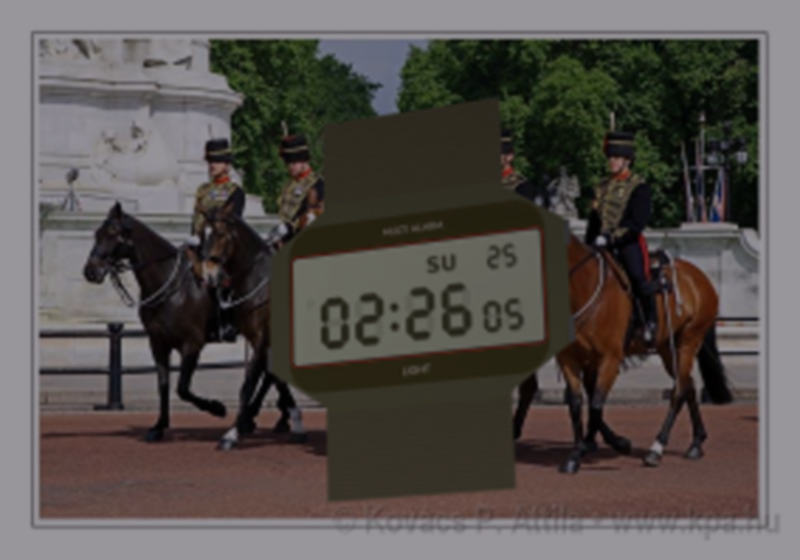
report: 2h26m05s
